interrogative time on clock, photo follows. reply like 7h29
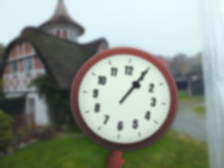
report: 1h05
